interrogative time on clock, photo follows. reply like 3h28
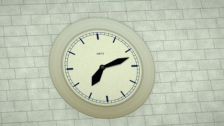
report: 7h12
